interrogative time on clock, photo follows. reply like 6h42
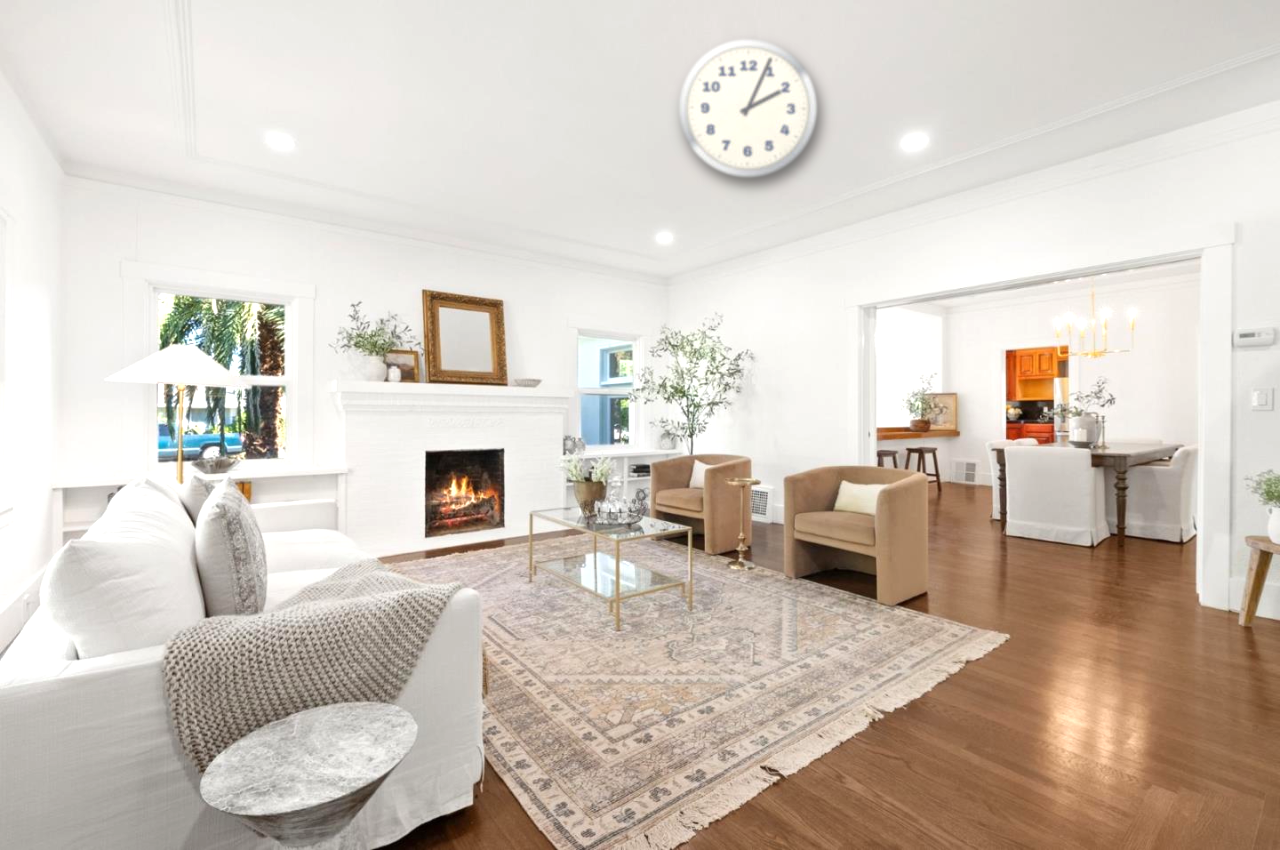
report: 2h04
